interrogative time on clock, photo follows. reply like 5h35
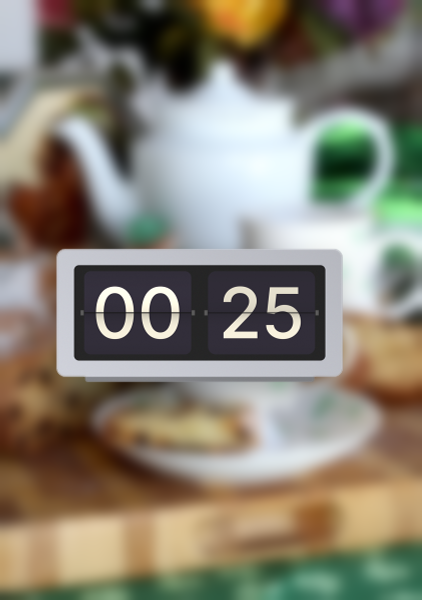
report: 0h25
